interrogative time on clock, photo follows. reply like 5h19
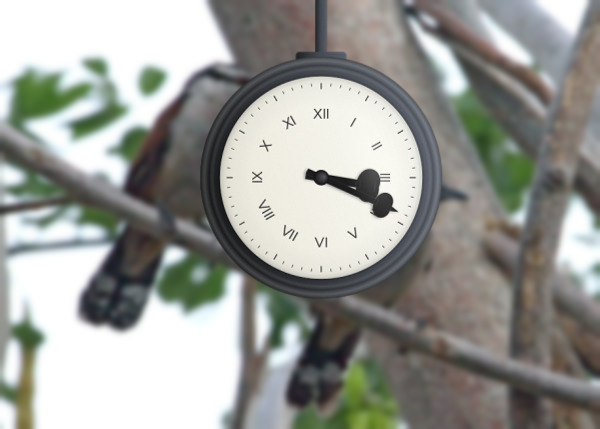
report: 3h19
